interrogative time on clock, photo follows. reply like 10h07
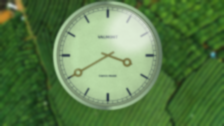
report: 3h40
